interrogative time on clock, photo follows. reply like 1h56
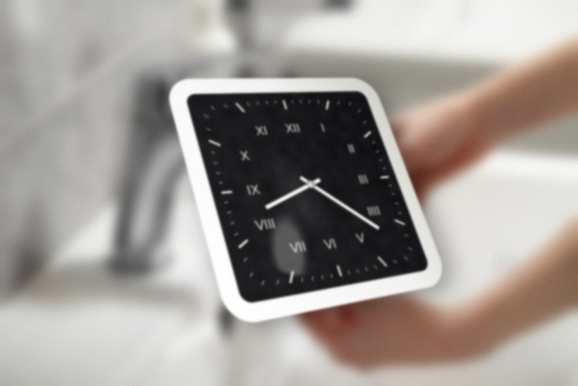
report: 8h22
